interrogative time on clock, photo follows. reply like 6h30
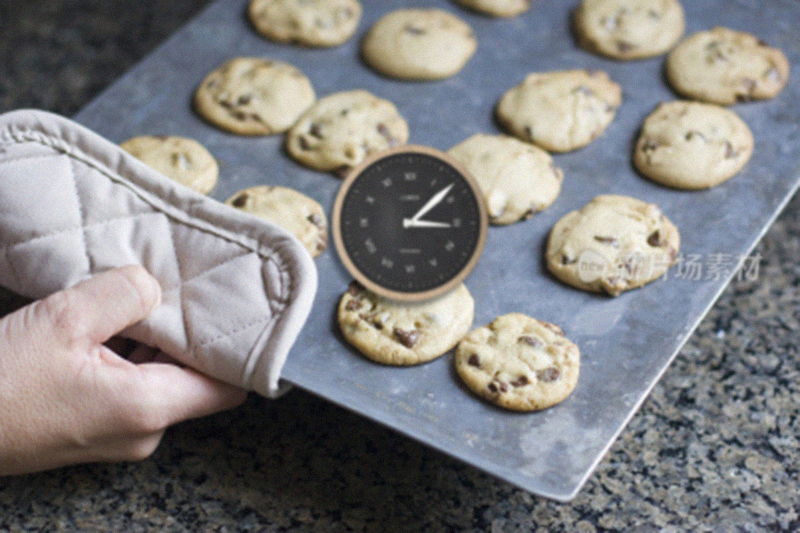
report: 3h08
